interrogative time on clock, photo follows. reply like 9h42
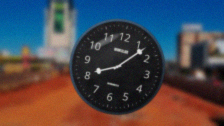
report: 8h07
